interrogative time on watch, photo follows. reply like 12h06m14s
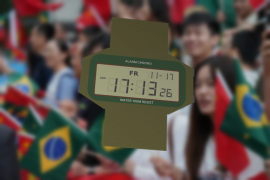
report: 17h13m26s
